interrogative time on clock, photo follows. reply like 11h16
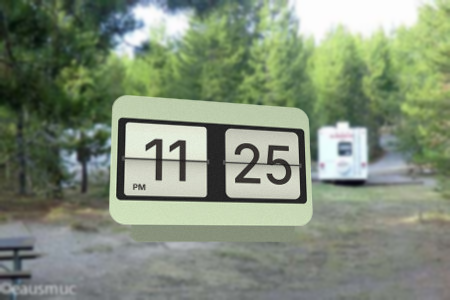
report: 11h25
